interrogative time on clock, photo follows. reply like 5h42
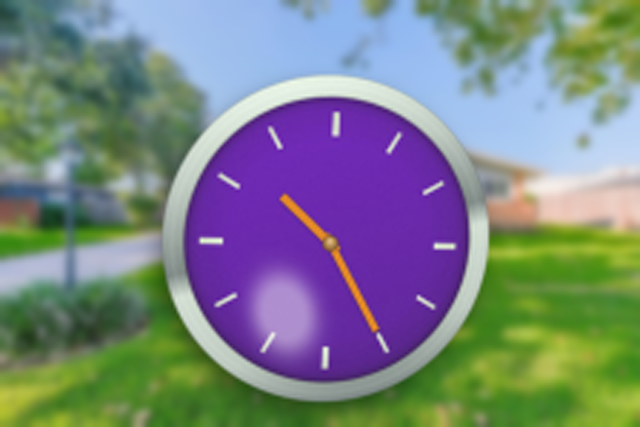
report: 10h25
